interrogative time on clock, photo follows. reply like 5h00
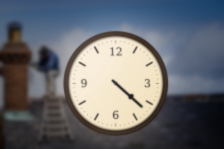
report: 4h22
